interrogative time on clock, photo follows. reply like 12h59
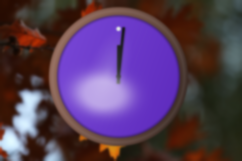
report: 12h01
